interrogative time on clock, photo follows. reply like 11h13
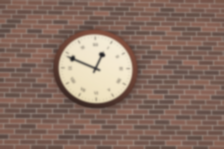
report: 12h49
